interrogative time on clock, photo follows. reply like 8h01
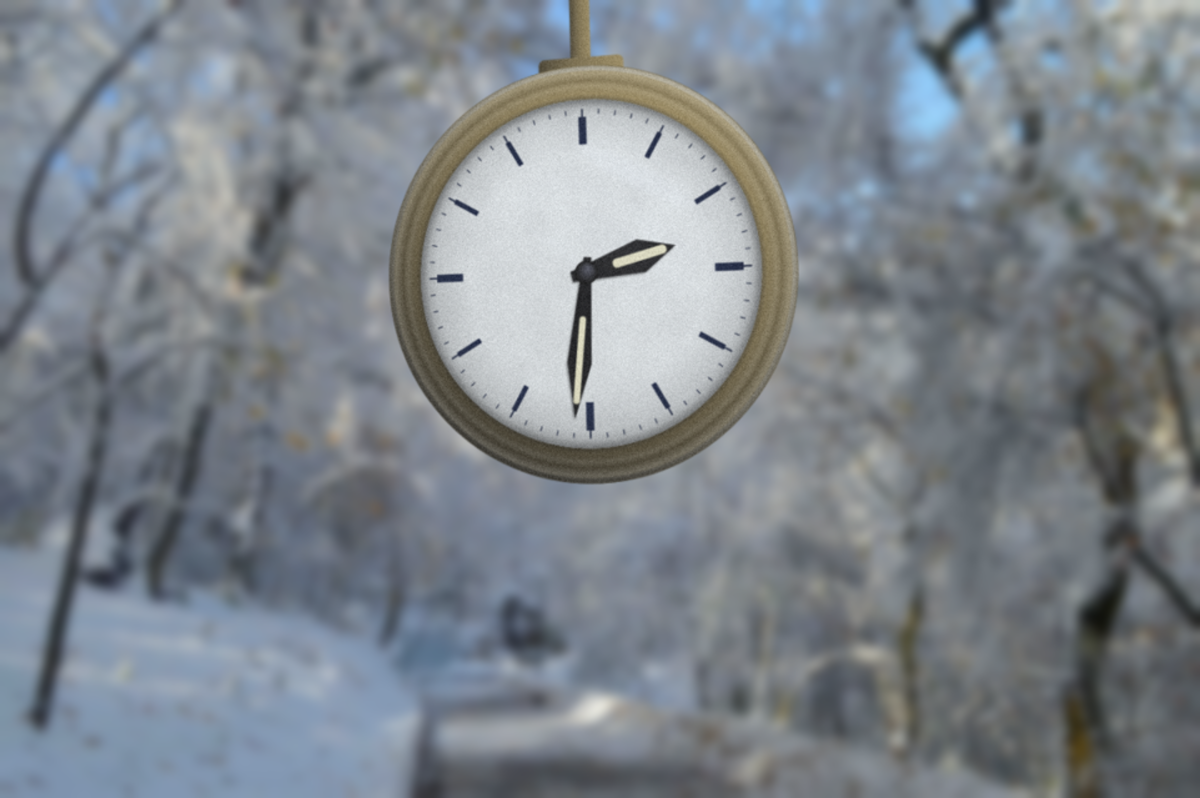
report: 2h31
